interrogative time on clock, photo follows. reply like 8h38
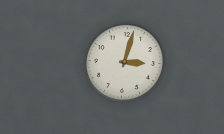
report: 3h02
